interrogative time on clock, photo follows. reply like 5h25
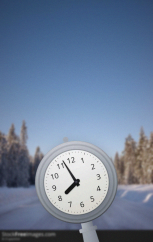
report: 7h57
